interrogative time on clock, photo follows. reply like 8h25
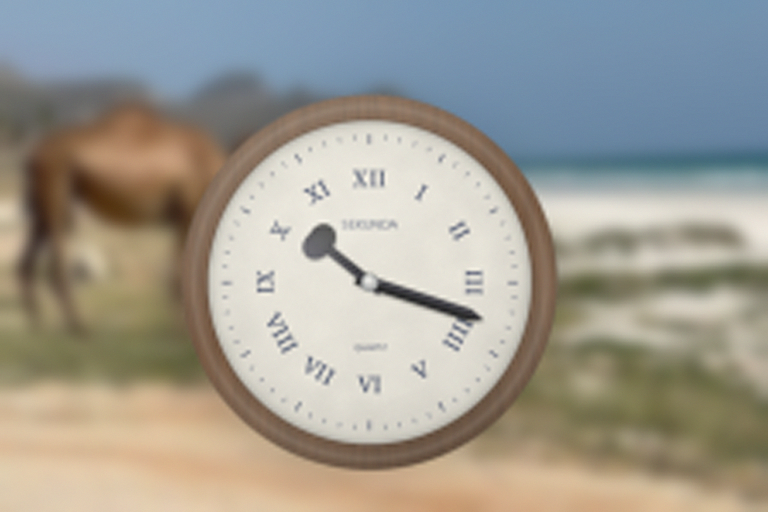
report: 10h18
